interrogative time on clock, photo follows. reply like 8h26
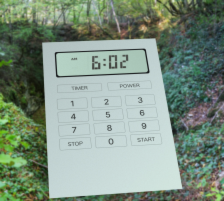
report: 6h02
